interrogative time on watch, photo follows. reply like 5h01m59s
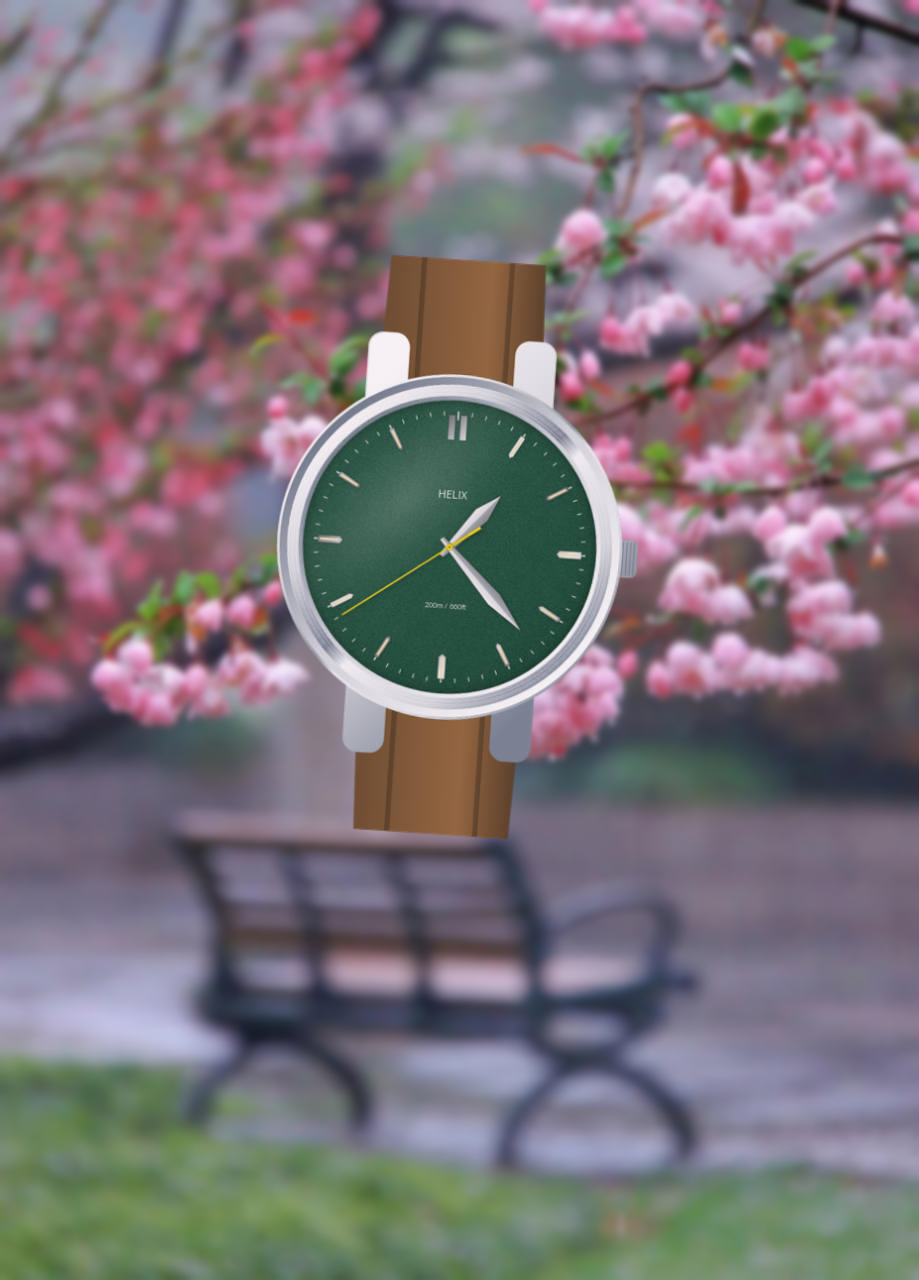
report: 1h22m39s
